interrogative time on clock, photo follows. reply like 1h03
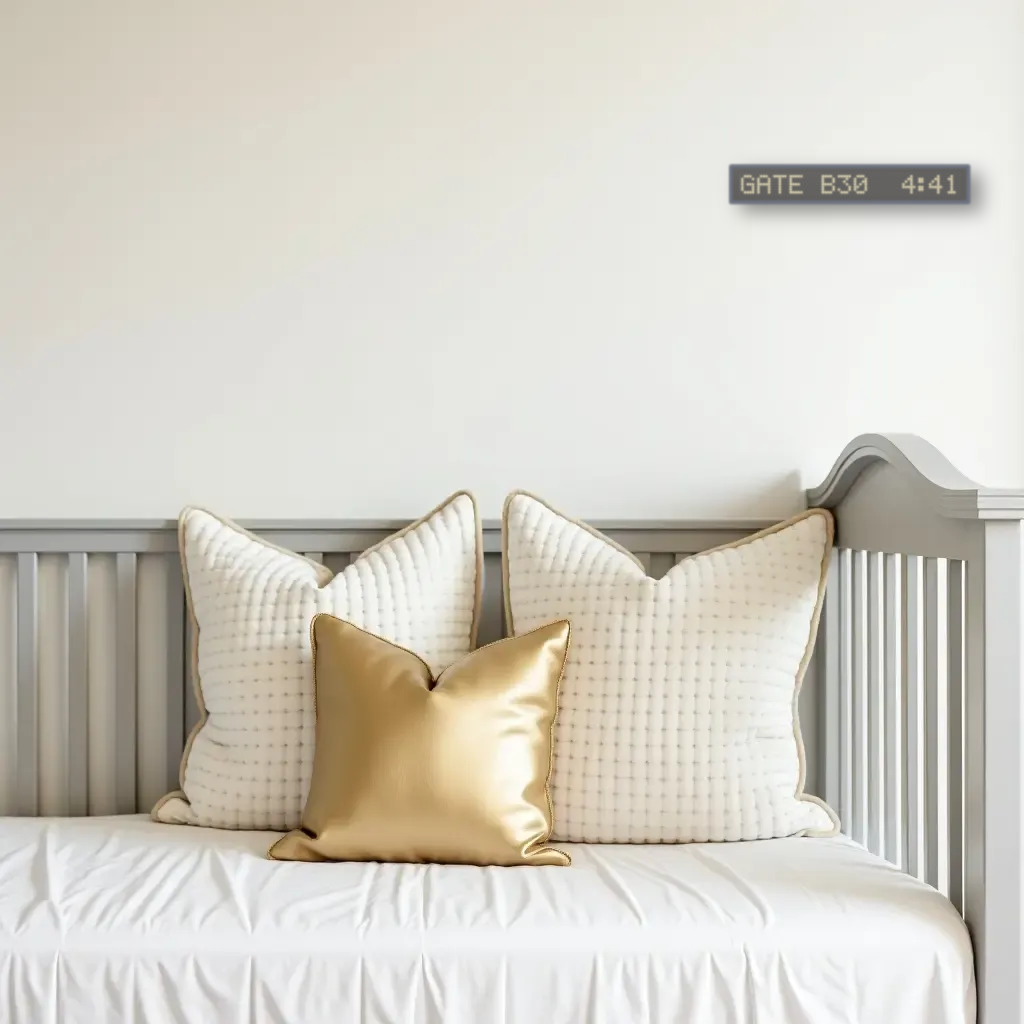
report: 4h41
